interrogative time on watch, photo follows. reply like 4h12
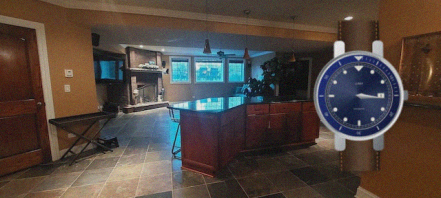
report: 3h16
